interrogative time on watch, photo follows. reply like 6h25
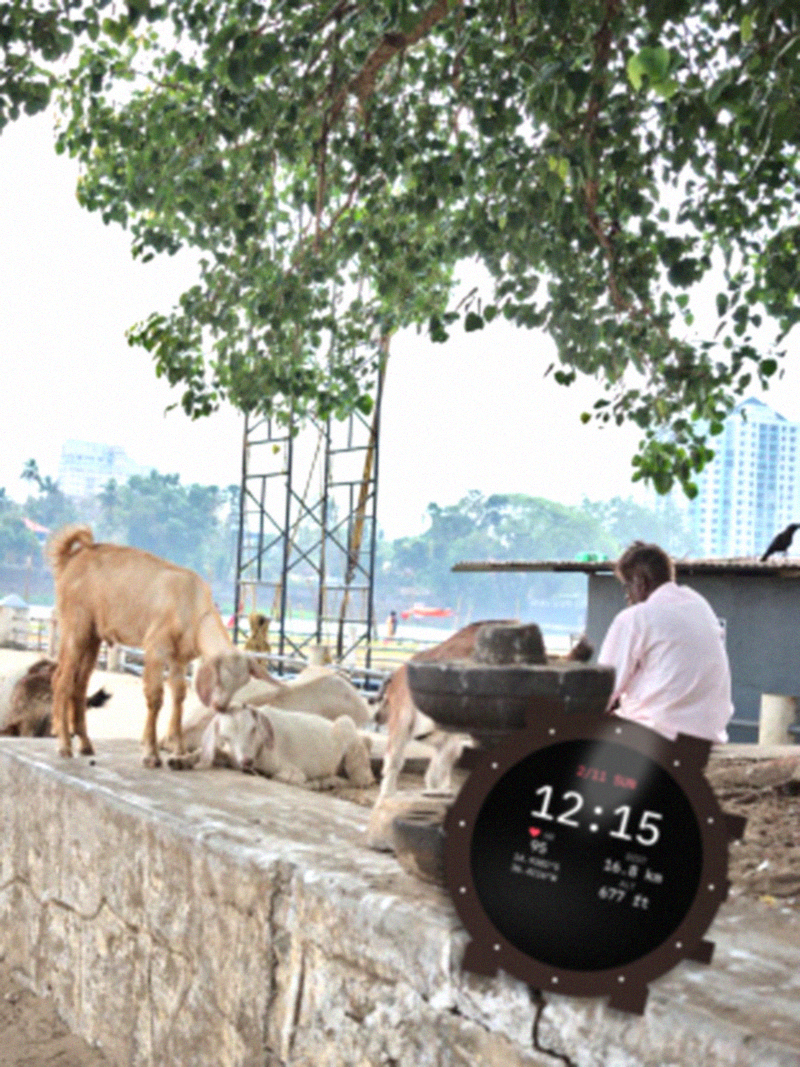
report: 12h15
